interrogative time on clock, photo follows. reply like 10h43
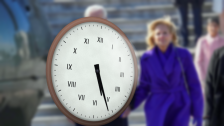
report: 5h26
